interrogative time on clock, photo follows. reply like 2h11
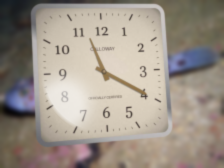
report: 11h20
